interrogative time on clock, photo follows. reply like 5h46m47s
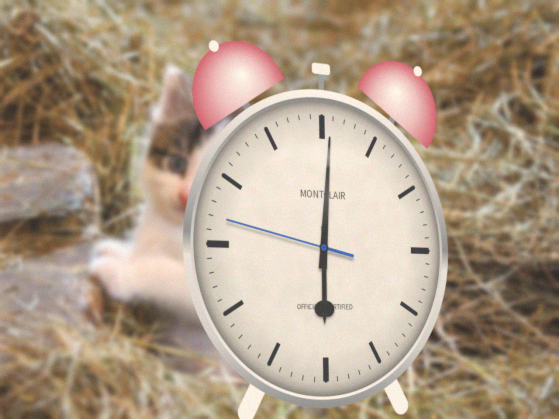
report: 6h00m47s
